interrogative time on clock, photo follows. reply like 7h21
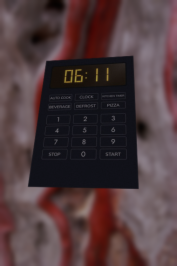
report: 6h11
